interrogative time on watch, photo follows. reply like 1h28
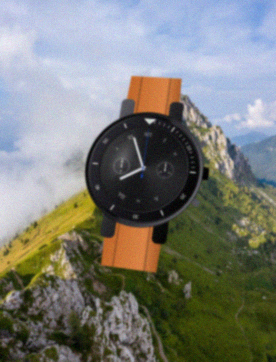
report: 7h56
